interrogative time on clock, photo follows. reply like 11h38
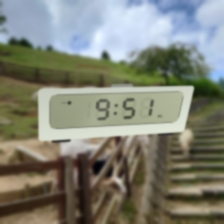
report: 9h51
